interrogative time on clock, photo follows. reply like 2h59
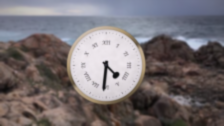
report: 4h31
